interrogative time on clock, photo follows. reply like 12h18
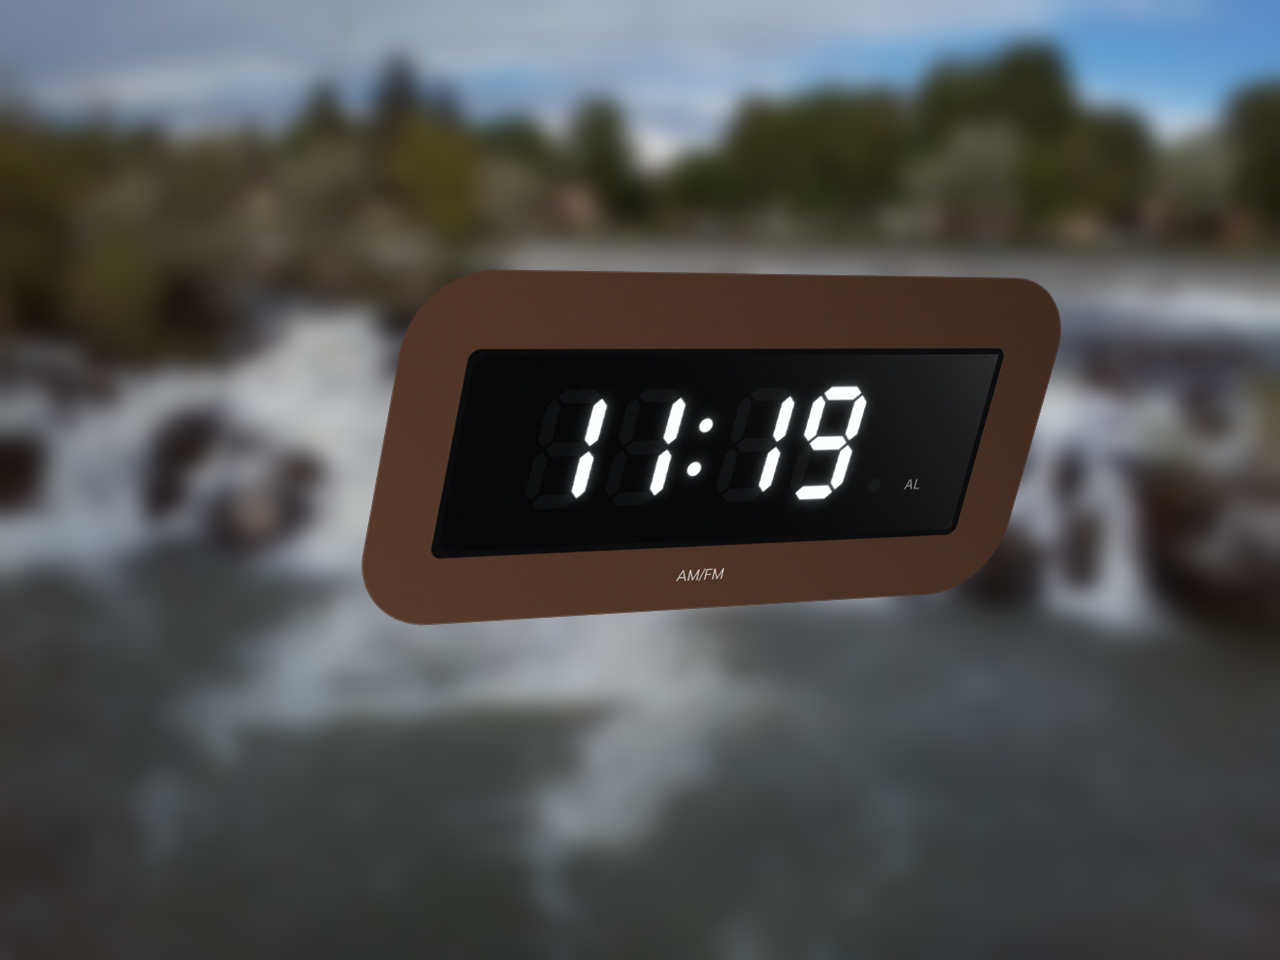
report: 11h19
